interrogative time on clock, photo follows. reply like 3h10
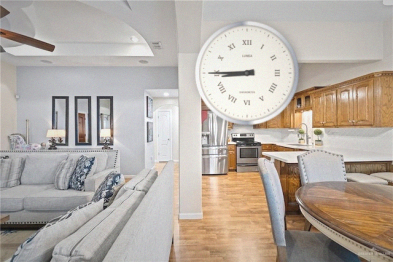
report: 8h45
